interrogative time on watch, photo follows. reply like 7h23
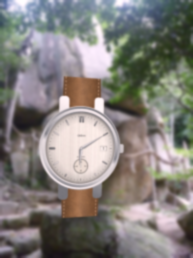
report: 6h10
